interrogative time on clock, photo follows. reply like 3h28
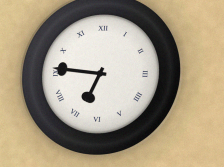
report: 6h46
